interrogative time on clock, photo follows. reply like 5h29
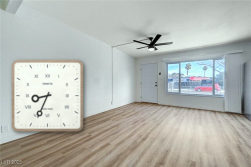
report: 8h34
